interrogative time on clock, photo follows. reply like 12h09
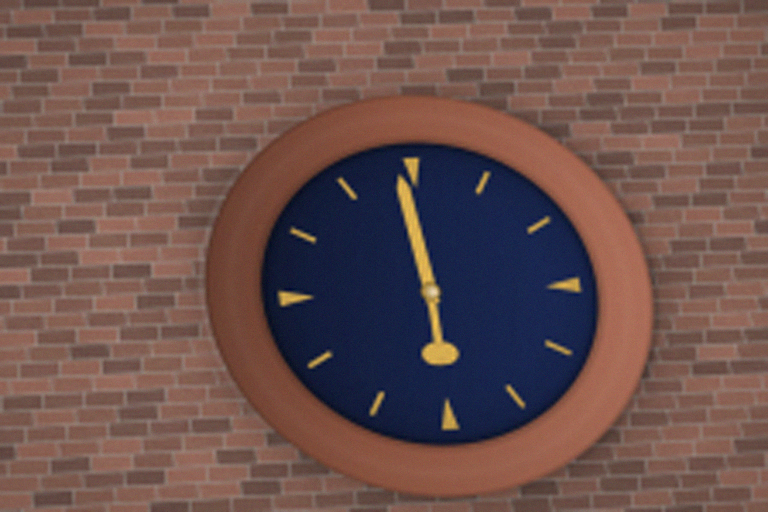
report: 5h59
